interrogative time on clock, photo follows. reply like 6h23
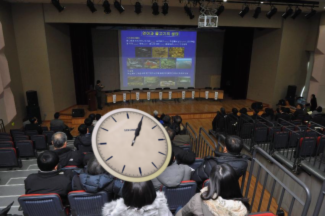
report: 1h05
